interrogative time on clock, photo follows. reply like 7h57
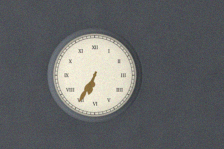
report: 6h35
